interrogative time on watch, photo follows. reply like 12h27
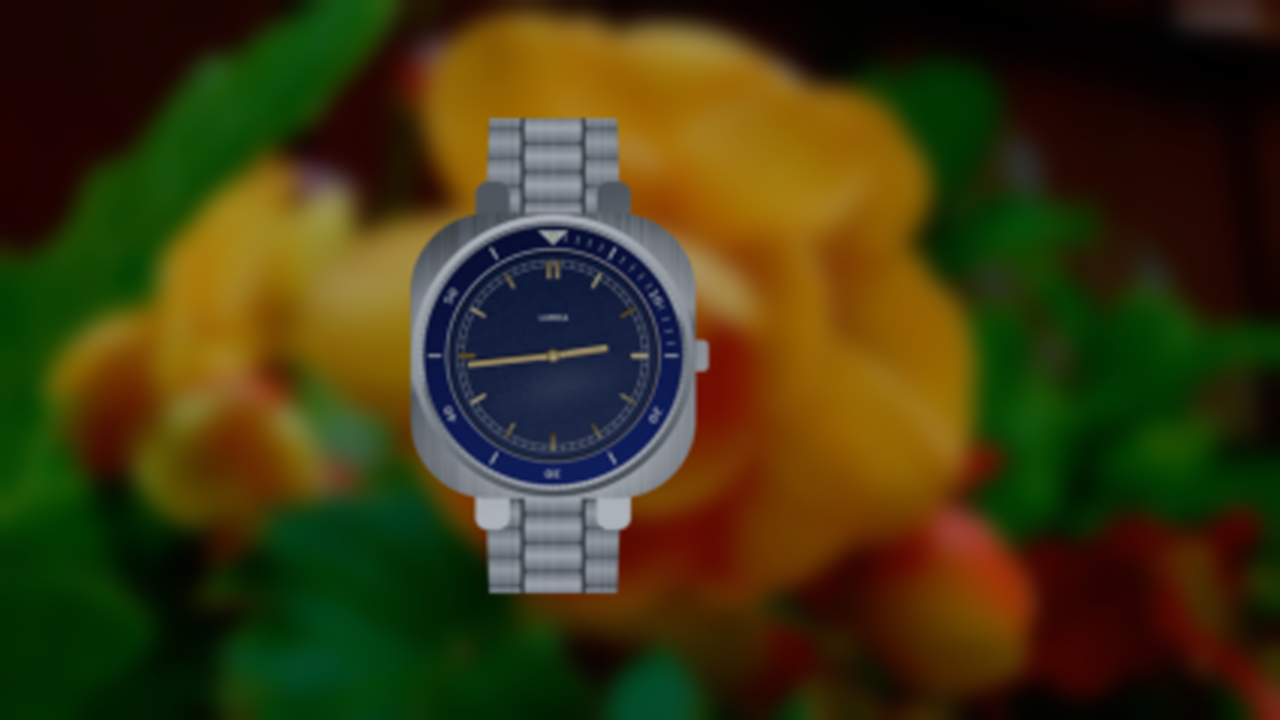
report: 2h44
